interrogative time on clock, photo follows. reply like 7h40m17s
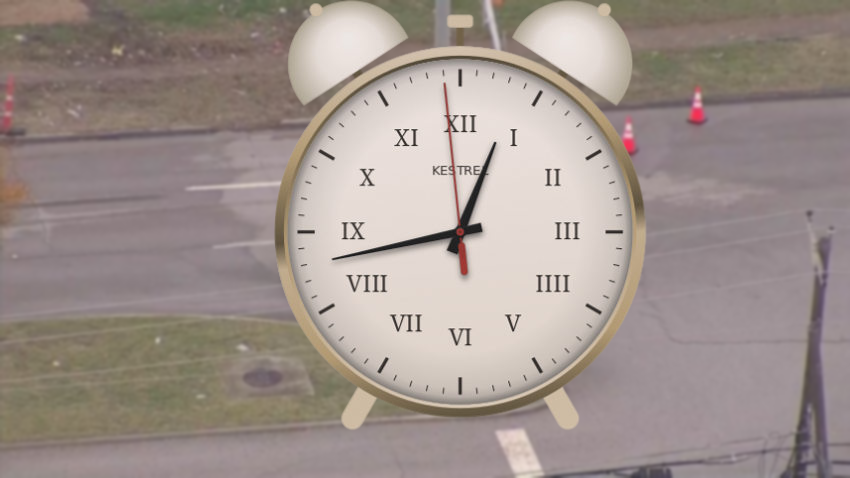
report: 12h42m59s
